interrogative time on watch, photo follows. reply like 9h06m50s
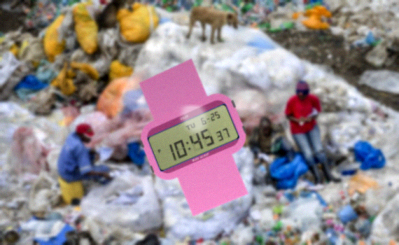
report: 10h45m37s
